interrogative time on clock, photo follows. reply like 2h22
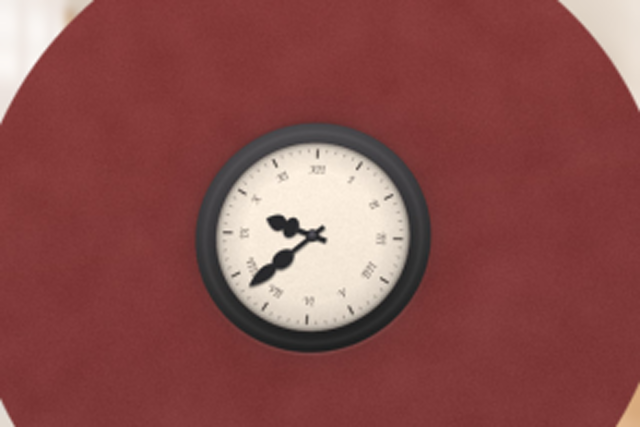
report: 9h38
